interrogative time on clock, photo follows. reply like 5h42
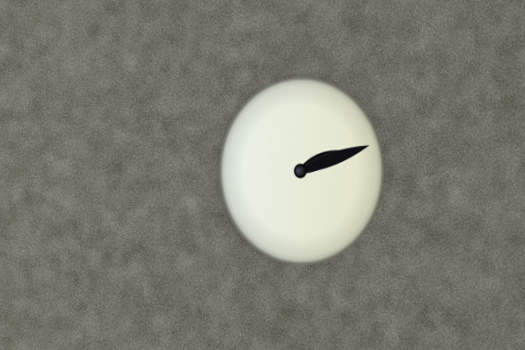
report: 2h12
